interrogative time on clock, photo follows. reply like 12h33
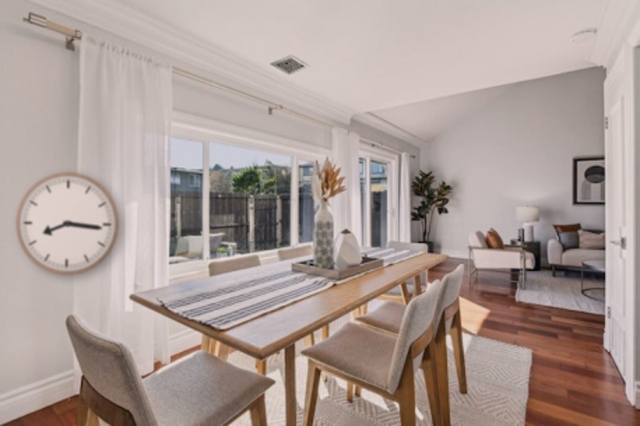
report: 8h16
